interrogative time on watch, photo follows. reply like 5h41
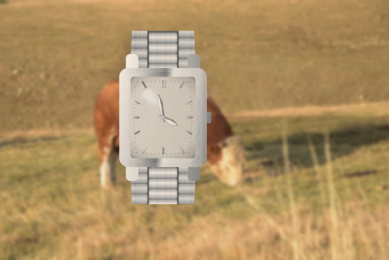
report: 3h58
